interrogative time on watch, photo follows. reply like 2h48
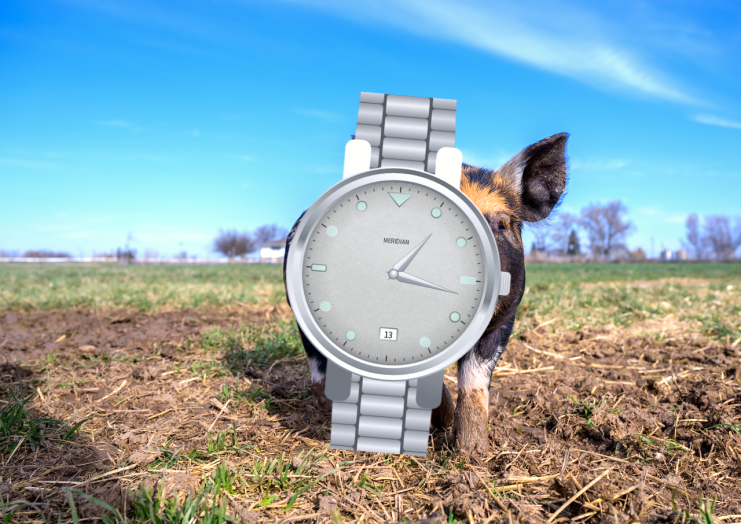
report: 1h17
